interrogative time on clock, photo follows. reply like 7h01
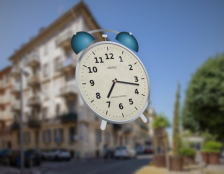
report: 7h17
